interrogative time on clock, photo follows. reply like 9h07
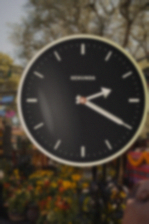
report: 2h20
